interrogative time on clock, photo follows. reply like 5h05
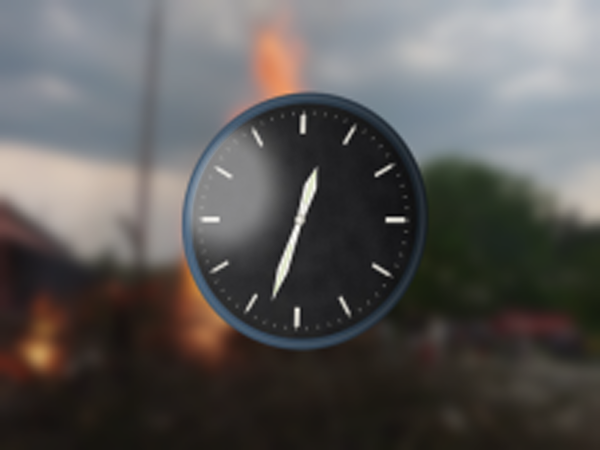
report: 12h33
